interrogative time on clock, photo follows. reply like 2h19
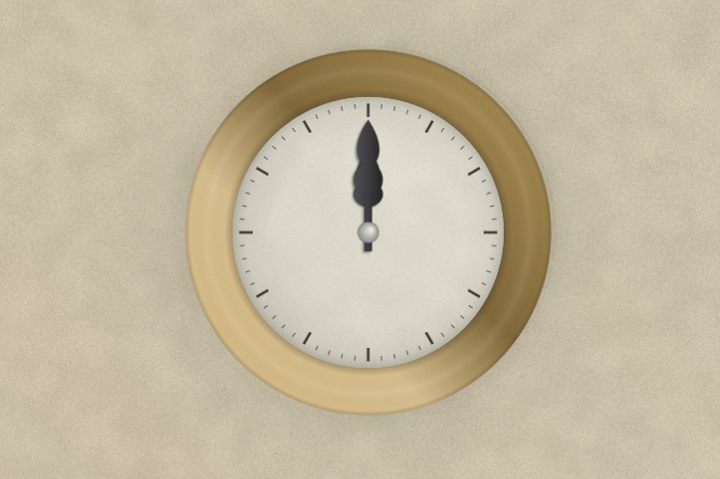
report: 12h00
